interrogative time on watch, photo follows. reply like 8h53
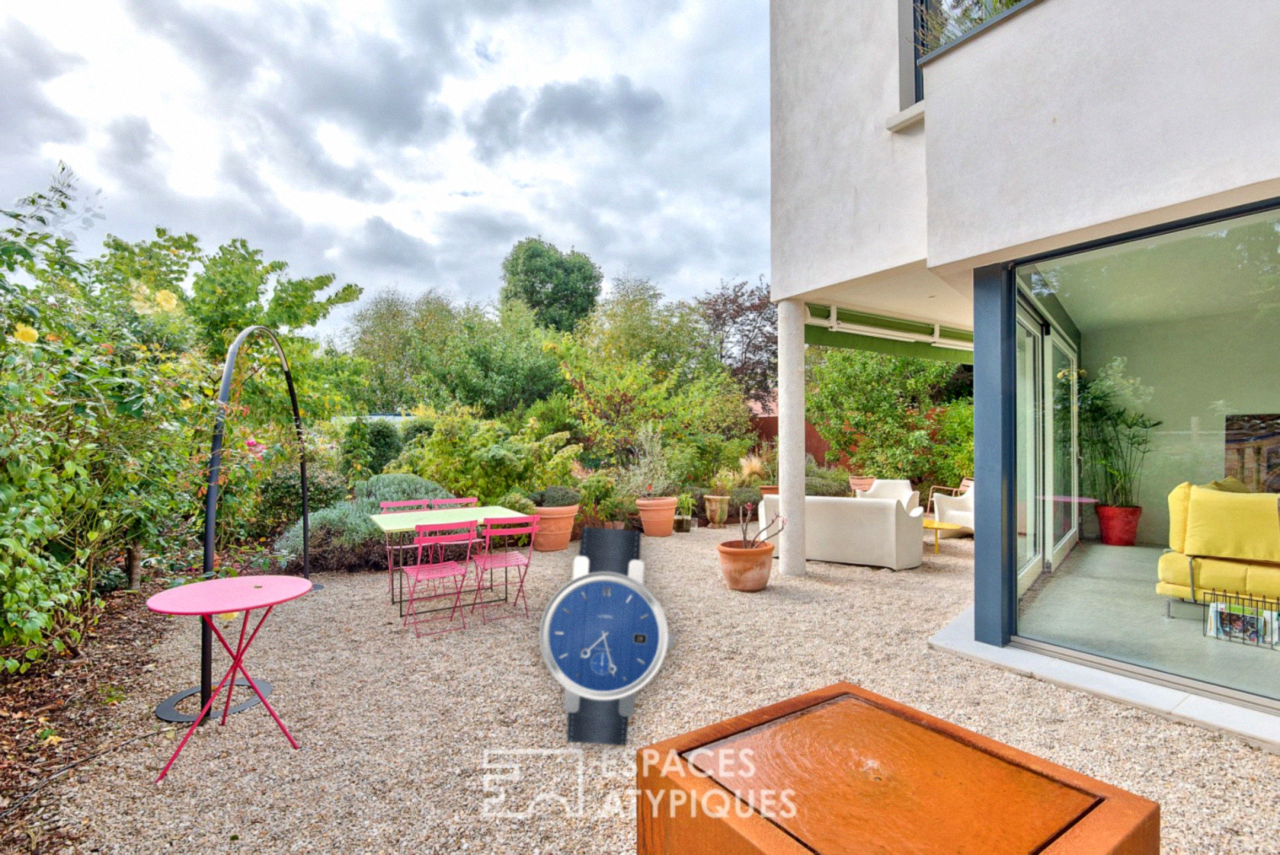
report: 7h27
